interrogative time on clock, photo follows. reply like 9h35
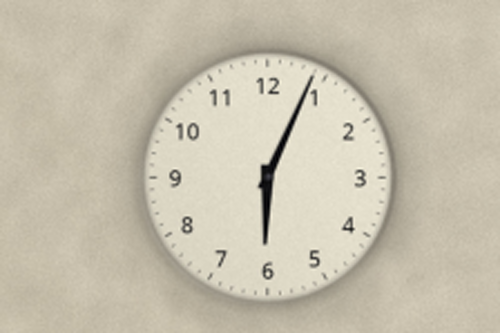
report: 6h04
